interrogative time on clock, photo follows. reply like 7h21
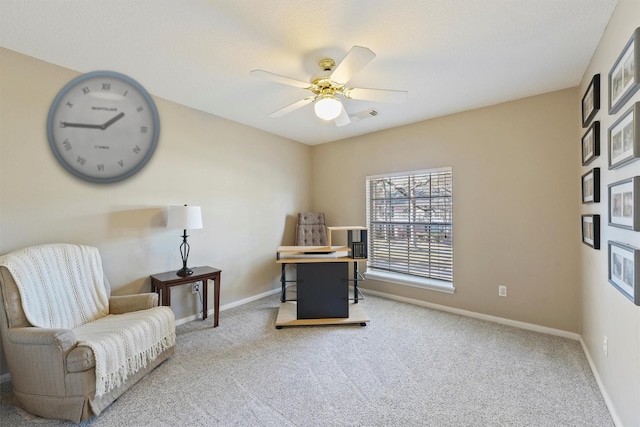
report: 1h45
